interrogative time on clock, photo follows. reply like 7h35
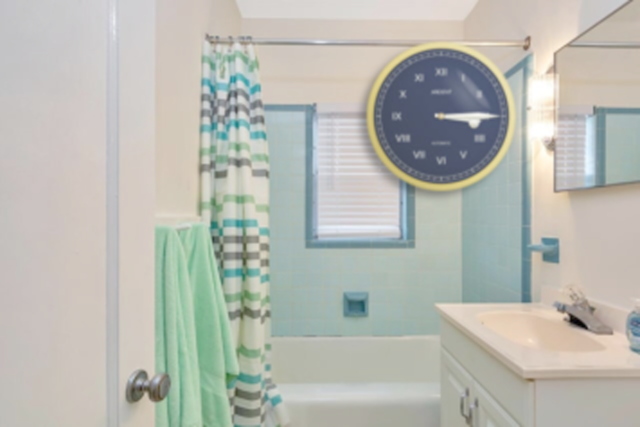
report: 3h15
